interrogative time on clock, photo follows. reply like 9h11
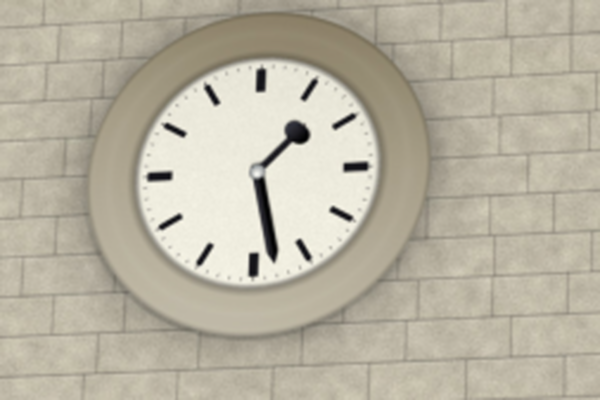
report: 1h28
